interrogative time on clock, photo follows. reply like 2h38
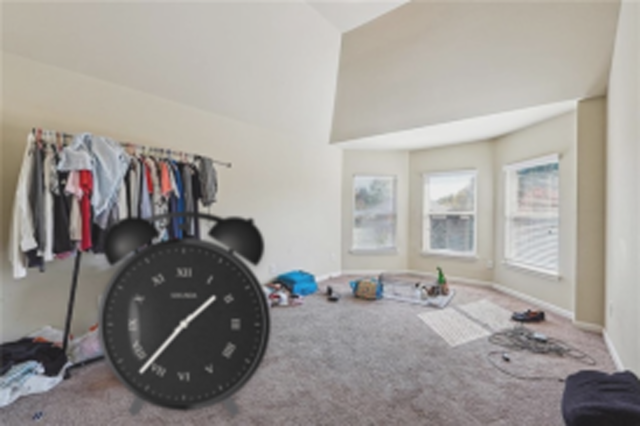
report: 1h37
